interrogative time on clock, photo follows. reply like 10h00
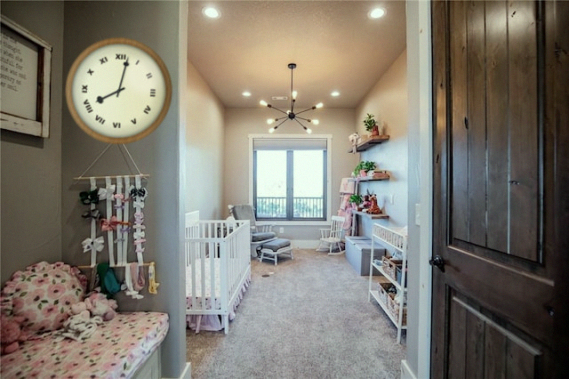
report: 8h02
